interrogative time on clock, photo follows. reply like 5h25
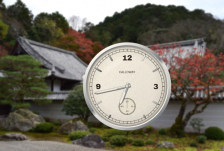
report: 6h43
